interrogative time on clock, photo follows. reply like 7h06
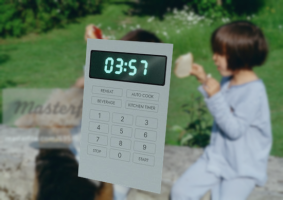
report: 3h57
